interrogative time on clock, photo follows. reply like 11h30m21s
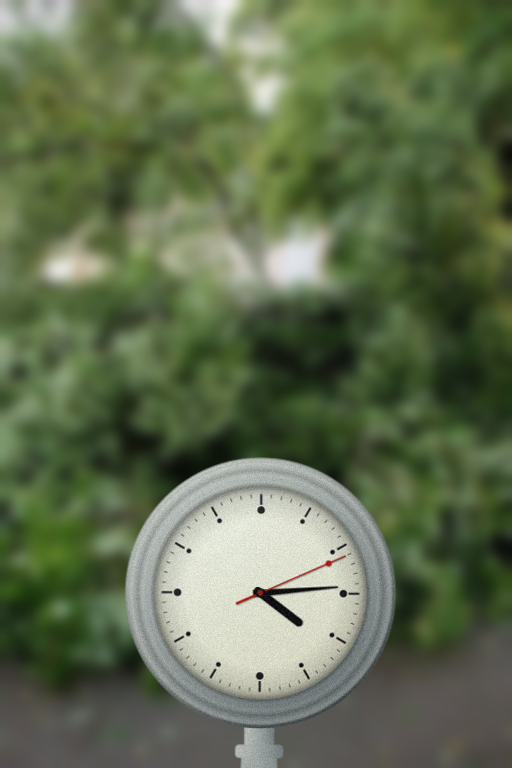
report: 4h14m11s
